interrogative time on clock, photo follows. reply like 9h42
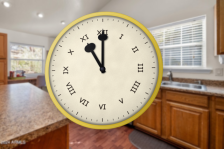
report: 11h00
